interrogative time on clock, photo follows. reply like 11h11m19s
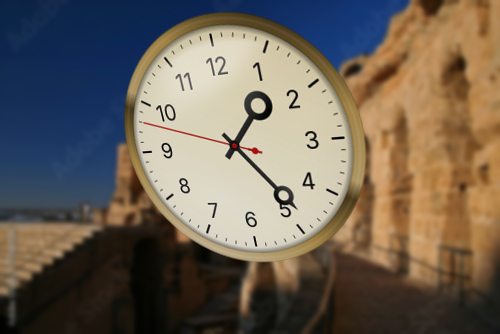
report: 1h23m48s
